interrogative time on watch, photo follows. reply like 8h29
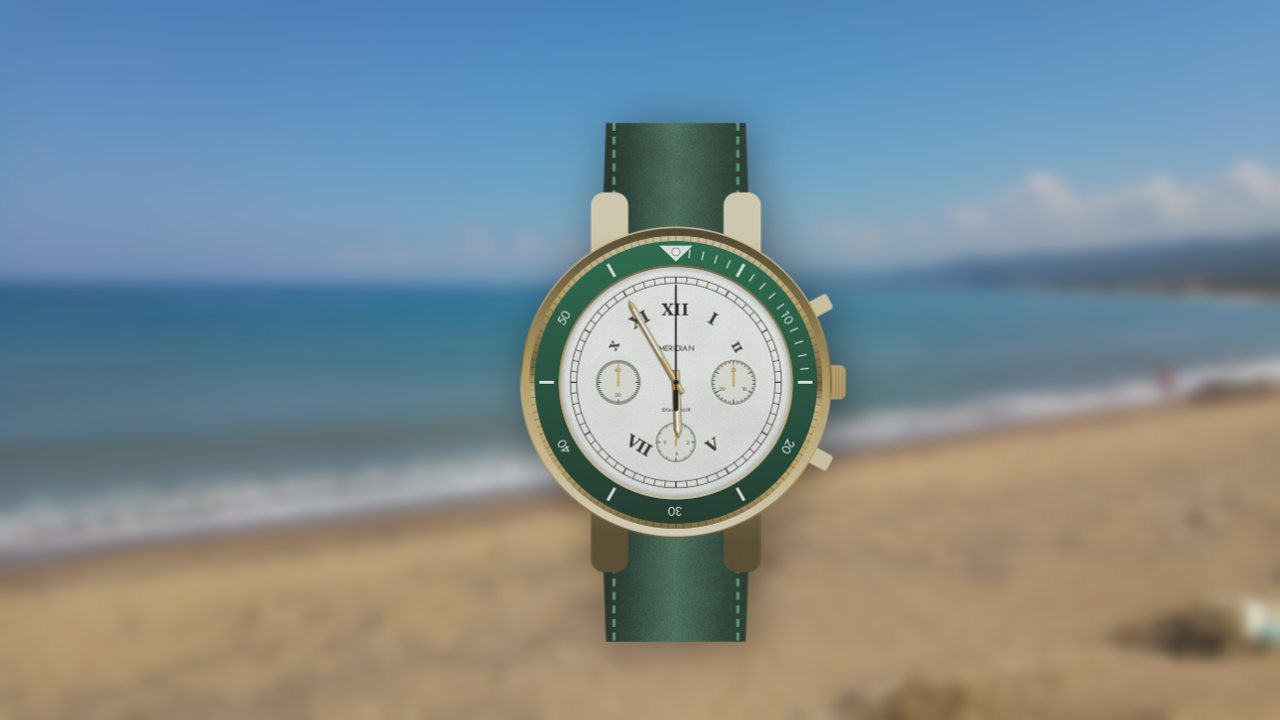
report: 5h55
